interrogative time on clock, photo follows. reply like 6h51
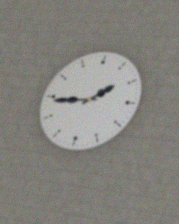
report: 1h44
